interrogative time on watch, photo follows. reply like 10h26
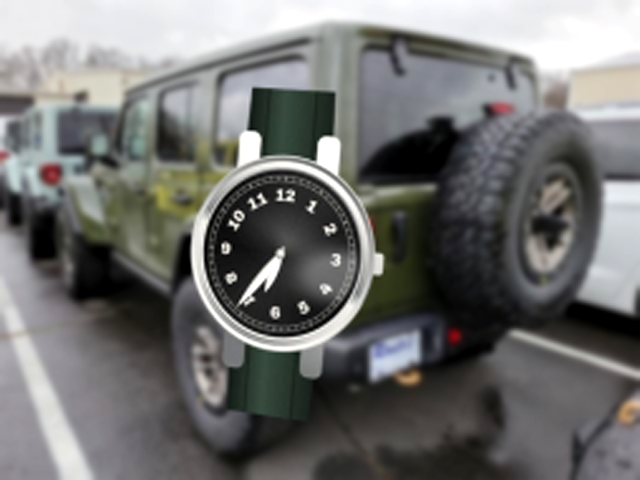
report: 6h36
